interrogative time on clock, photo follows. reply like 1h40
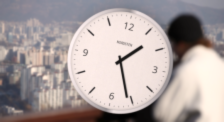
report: 1h26
